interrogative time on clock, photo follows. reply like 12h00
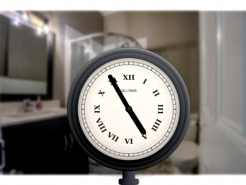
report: 4h55
